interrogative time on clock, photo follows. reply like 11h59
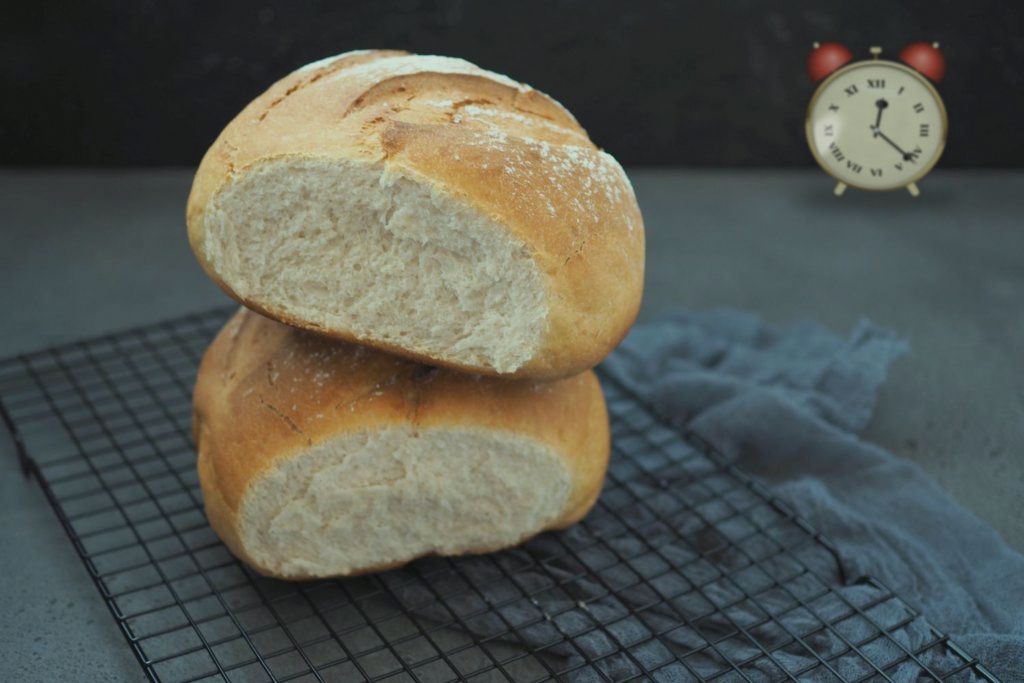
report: 12h22
